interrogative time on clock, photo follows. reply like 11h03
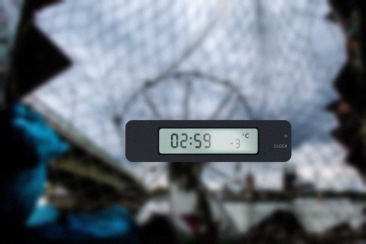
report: 2h59
